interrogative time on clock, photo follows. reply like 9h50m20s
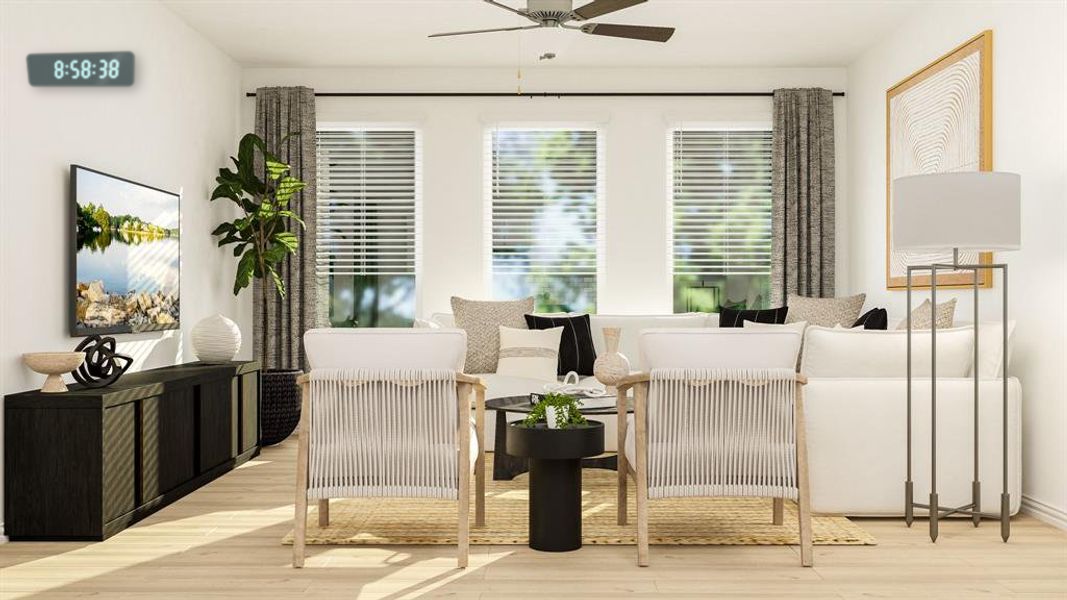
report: 8h58m38s
